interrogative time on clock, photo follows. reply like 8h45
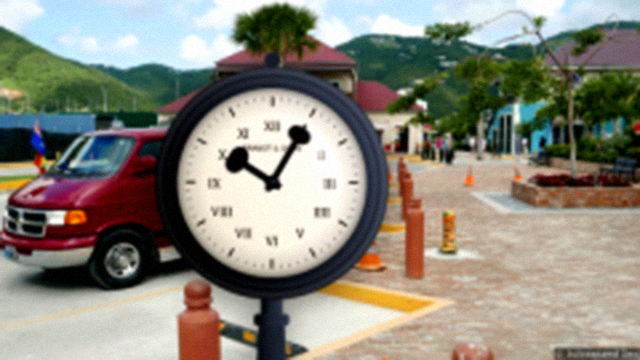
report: 10h05
